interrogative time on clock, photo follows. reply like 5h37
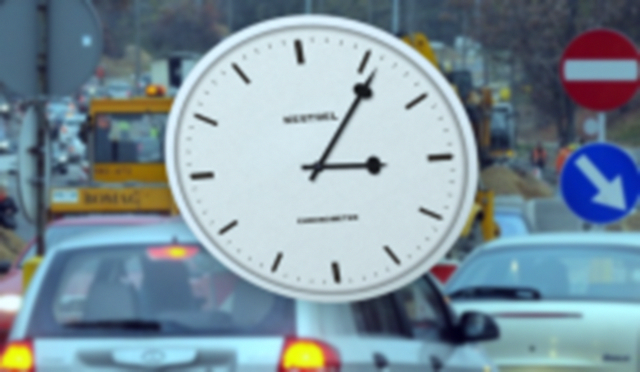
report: 3h06
